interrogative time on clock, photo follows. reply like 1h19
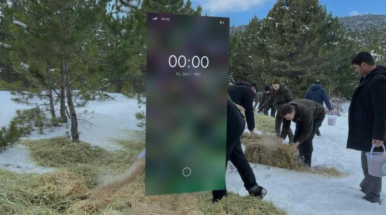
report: 0h00
